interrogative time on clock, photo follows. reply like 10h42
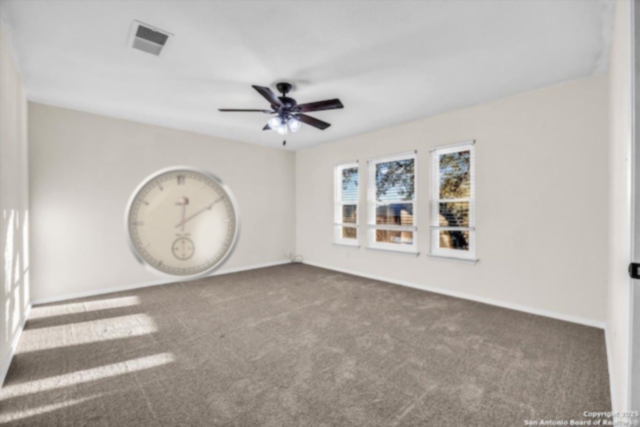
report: 12h10
